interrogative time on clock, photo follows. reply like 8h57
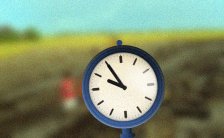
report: 9h55
